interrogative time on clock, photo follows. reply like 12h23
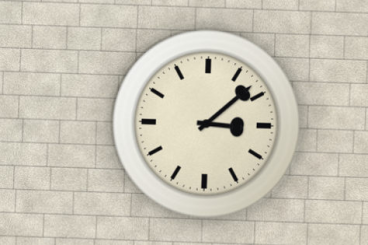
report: 3h08
